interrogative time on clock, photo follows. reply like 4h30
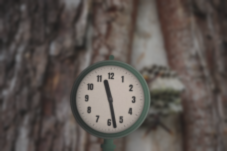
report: 11h28
